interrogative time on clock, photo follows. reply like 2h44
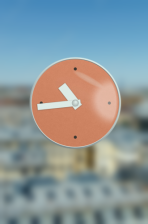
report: 10h44
